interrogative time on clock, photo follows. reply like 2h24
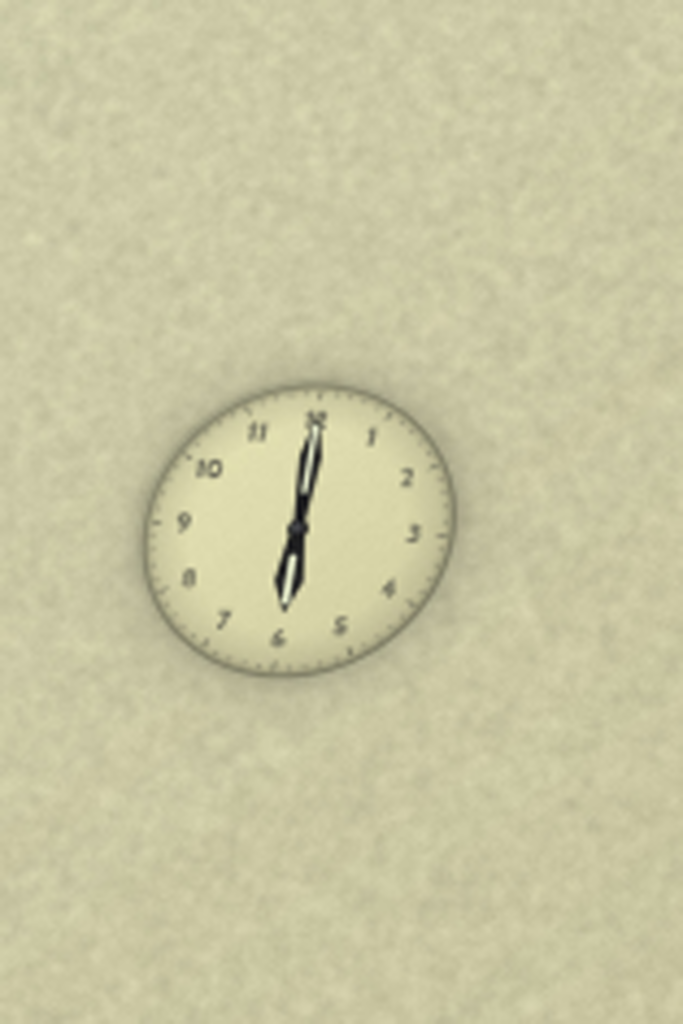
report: 6h00
